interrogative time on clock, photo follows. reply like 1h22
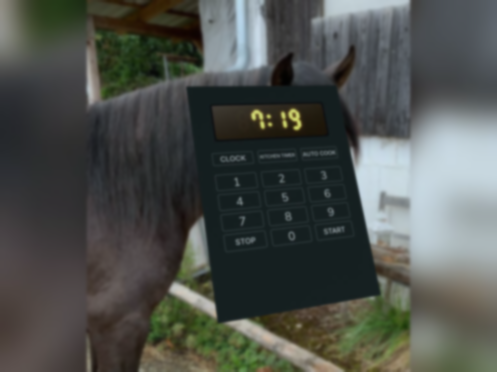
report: 7h19
